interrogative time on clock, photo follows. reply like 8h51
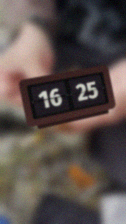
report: 16h25
